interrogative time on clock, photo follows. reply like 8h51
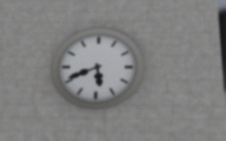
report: 5h41
